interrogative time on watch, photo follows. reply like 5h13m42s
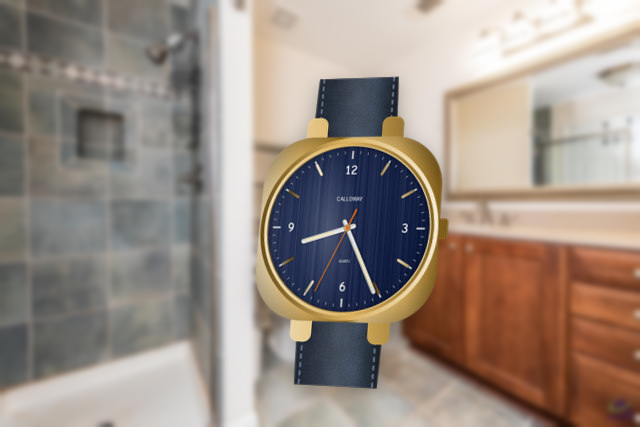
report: 8h25m34s
